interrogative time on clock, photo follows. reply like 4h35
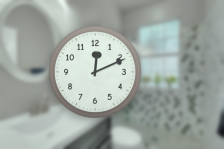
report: 12h11
